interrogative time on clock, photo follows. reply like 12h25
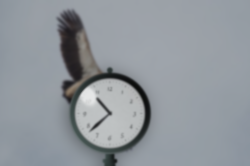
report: 10h38
